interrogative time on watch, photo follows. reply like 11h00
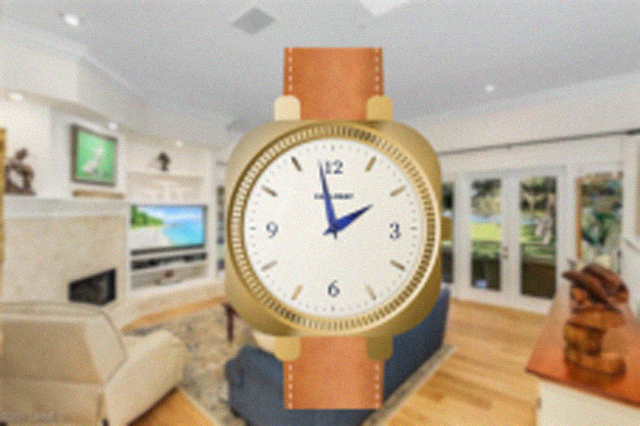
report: 1h58
